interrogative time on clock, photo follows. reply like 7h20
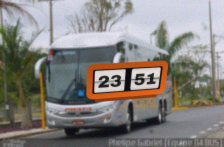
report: 23h51
